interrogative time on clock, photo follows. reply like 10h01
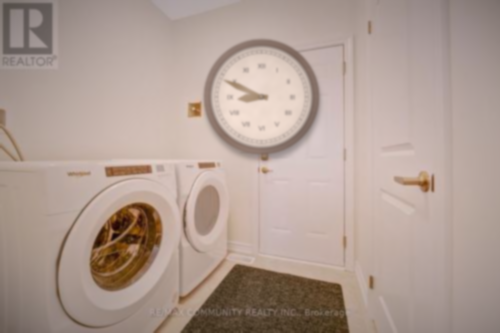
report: 8h49
